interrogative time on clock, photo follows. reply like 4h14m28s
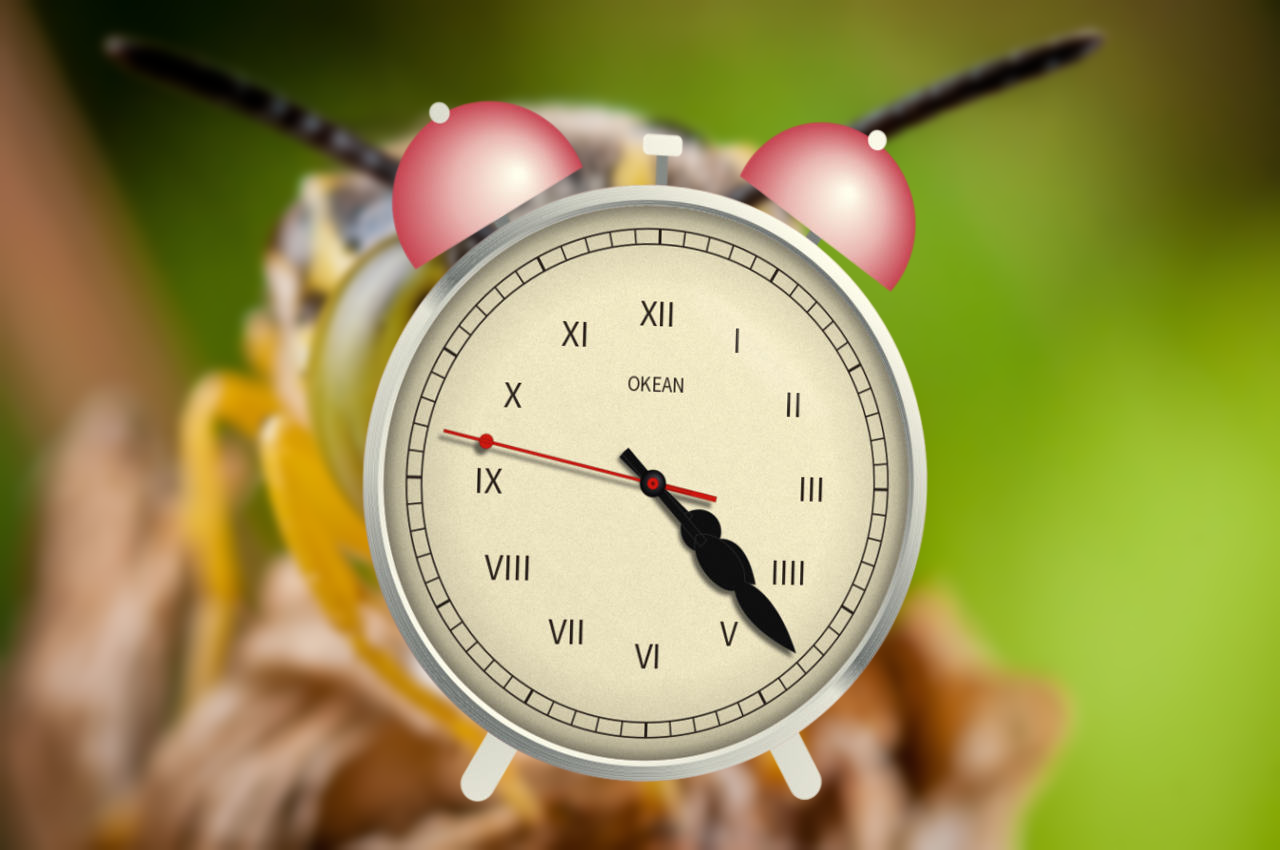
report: 4h22m47s
